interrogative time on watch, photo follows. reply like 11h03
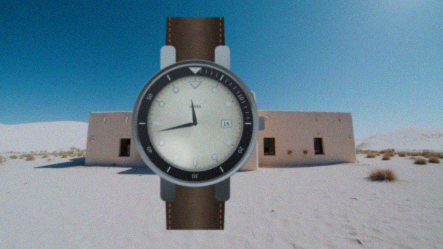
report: 11h43
